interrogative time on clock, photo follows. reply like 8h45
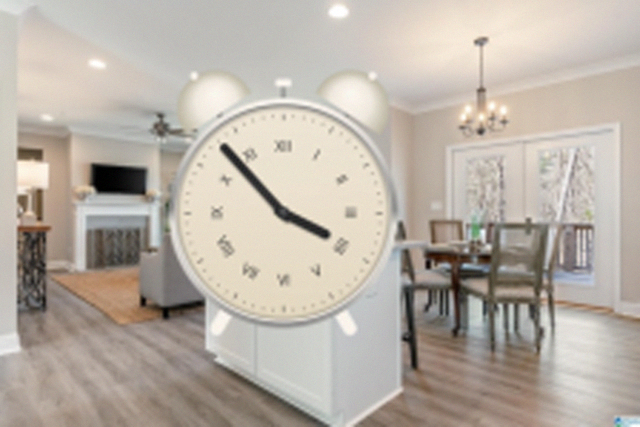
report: 3h53
